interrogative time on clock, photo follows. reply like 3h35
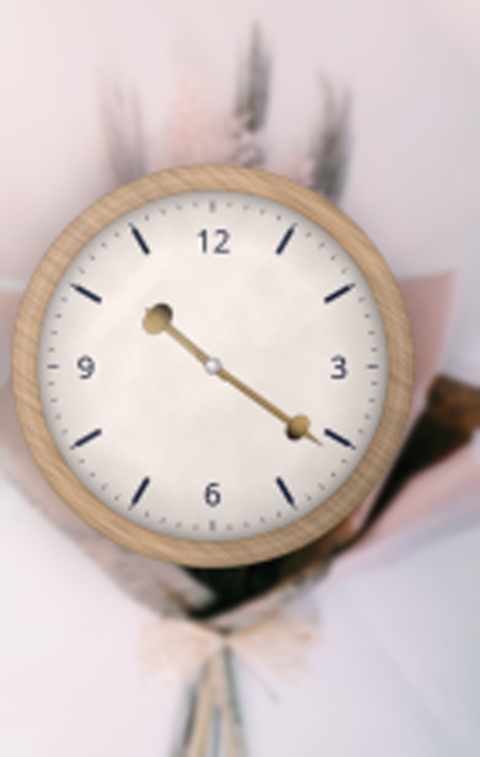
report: 10h21
